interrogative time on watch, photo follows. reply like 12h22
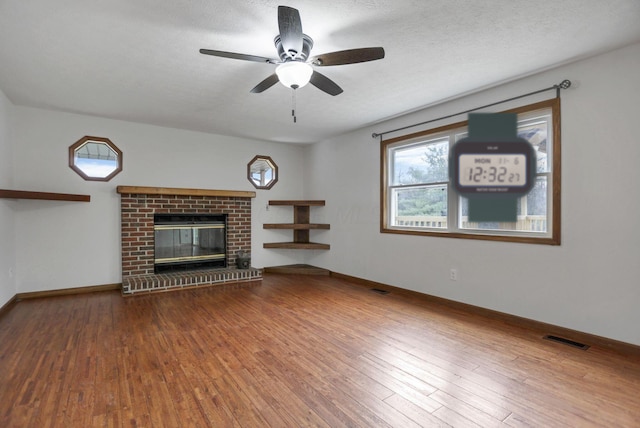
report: 12h32
